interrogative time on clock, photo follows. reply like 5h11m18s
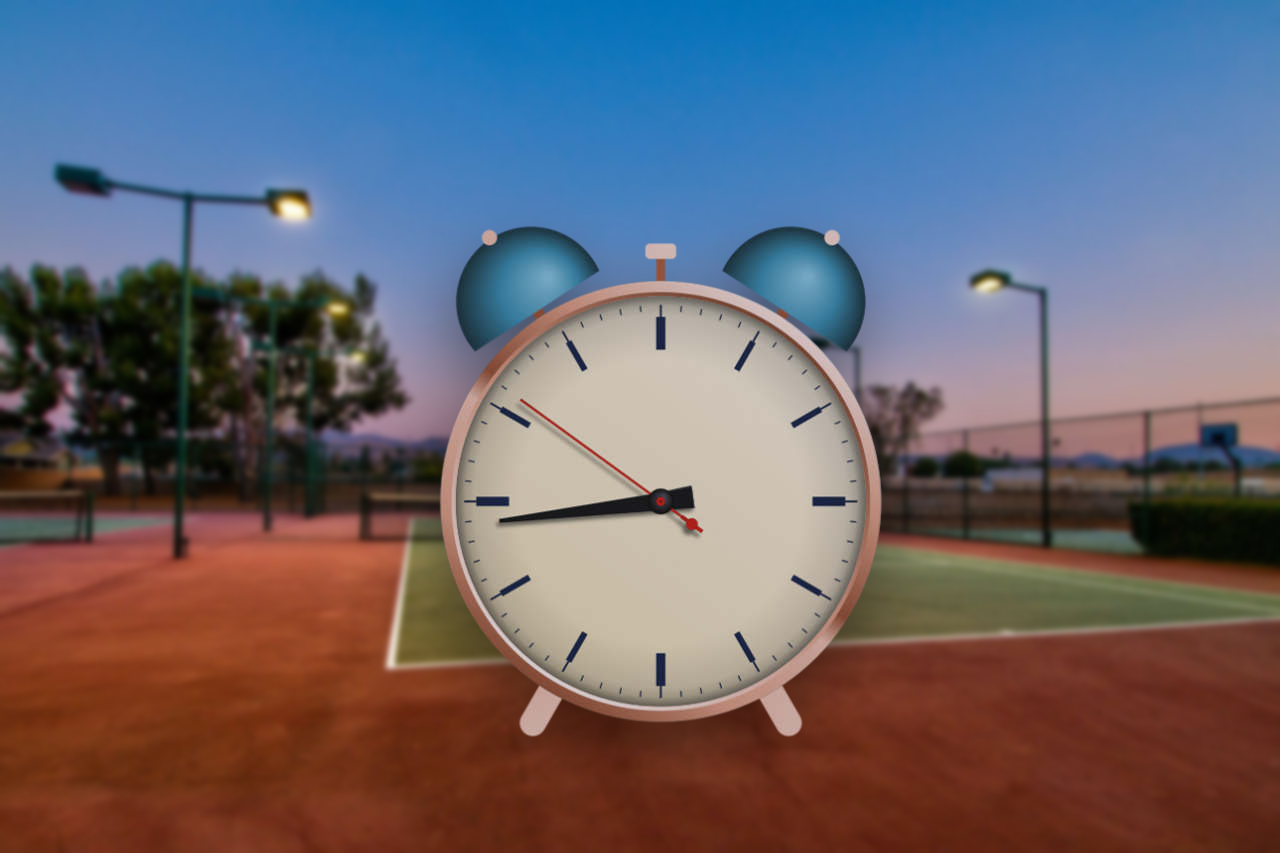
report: 8h43m51s
